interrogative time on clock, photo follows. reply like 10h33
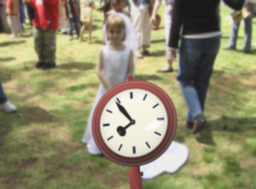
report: 7h54
